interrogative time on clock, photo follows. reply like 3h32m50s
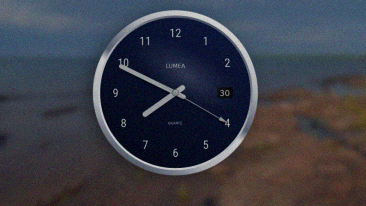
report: 7h49m20s
